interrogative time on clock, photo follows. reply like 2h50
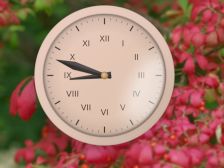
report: 8h48
